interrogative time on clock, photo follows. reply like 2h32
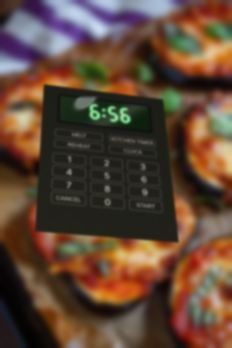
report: 6h56
